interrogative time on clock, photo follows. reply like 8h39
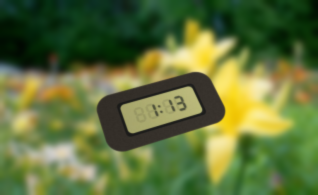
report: 1h13
